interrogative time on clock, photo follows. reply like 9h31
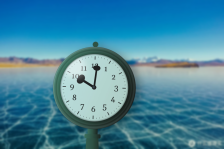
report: 10h01
